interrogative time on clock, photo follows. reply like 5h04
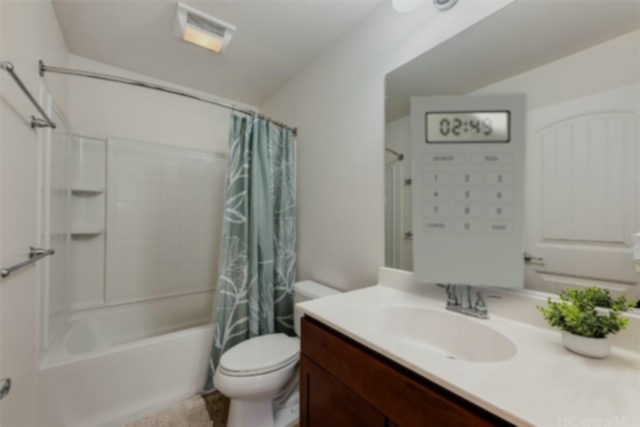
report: 2h49
